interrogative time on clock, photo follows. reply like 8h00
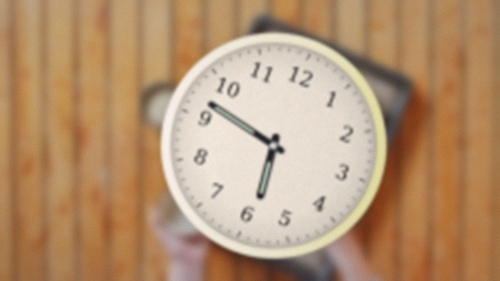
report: 5h47
